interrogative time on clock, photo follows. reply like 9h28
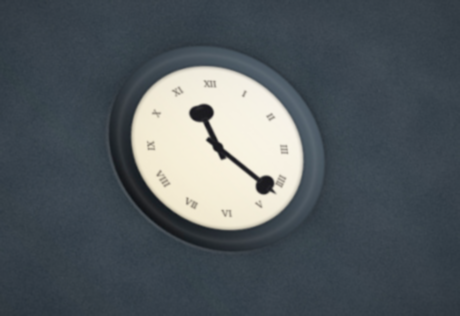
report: 11h22
